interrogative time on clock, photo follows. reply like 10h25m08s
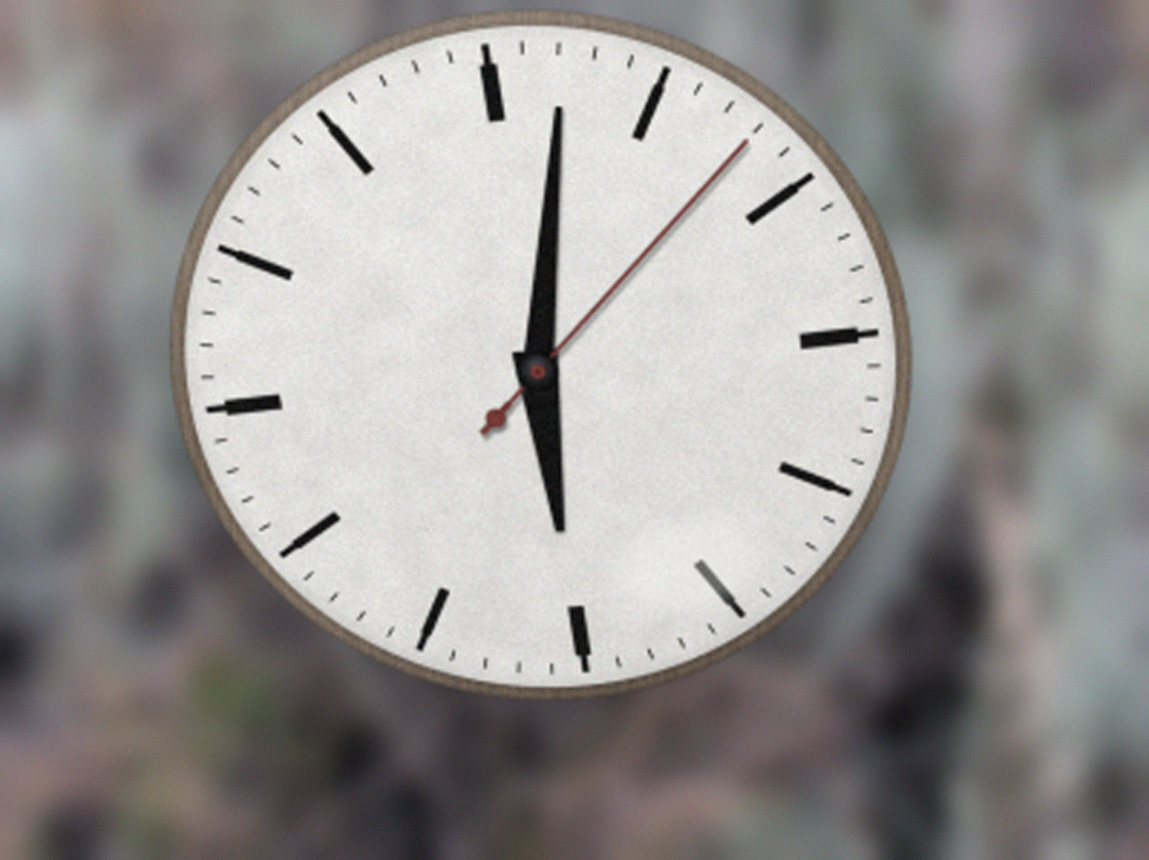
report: 6h02m08s
